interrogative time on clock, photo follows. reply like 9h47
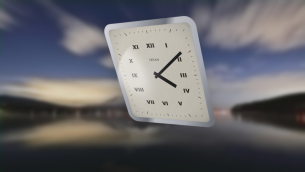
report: 4h09
